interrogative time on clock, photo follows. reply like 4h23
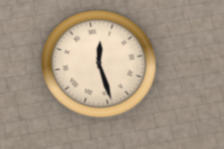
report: 12h29
